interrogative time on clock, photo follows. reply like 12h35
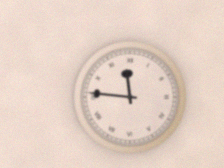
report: 11h46
